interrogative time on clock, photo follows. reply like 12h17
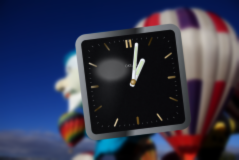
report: 1h02
